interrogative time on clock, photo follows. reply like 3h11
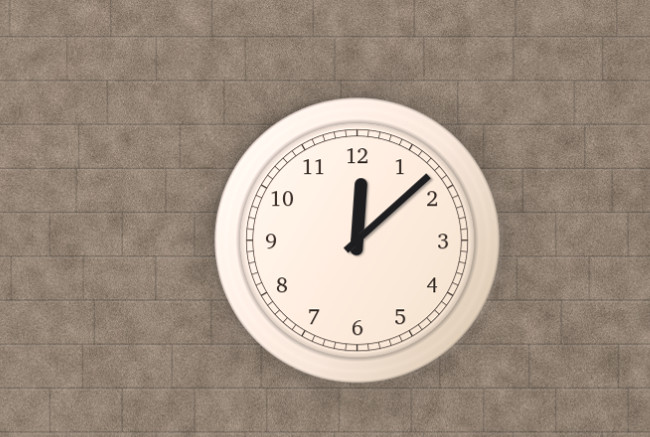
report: 12h08
